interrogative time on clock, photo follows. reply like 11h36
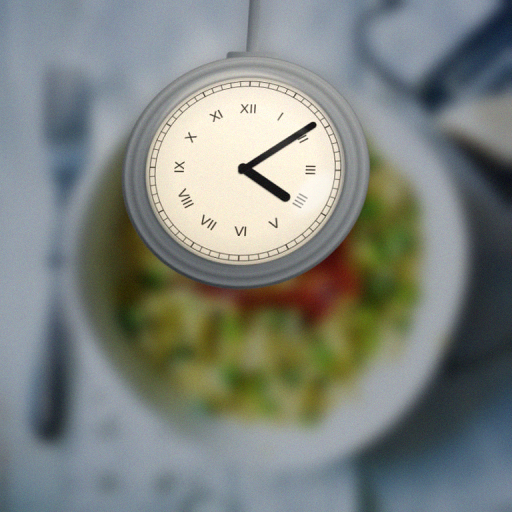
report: 4h09
